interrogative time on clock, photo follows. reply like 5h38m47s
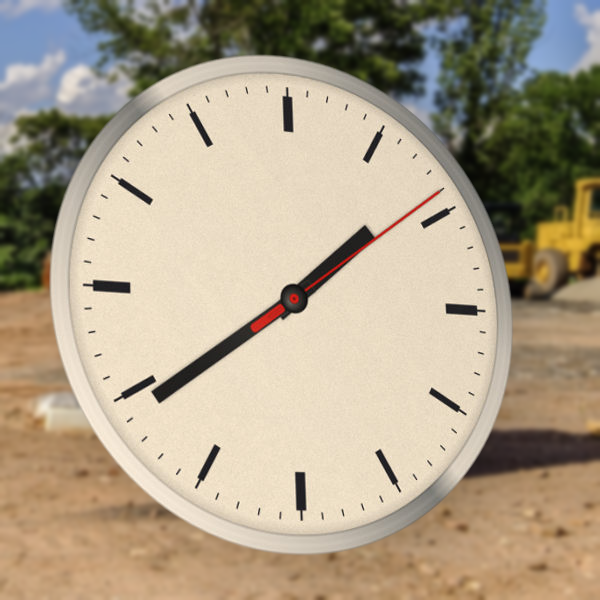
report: 1h39m09s
